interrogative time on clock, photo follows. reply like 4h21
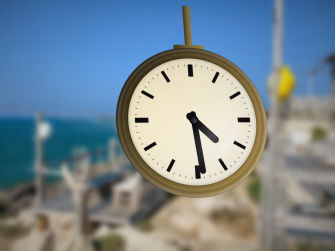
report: 4h29
